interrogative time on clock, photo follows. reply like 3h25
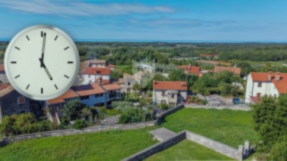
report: 5h01
